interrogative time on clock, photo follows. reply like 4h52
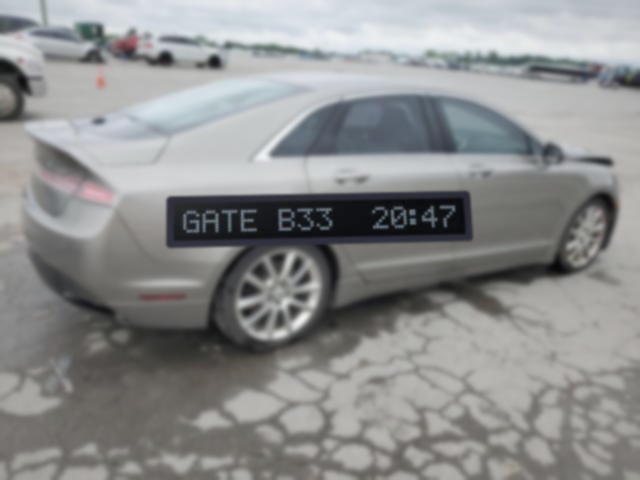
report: 20h47
